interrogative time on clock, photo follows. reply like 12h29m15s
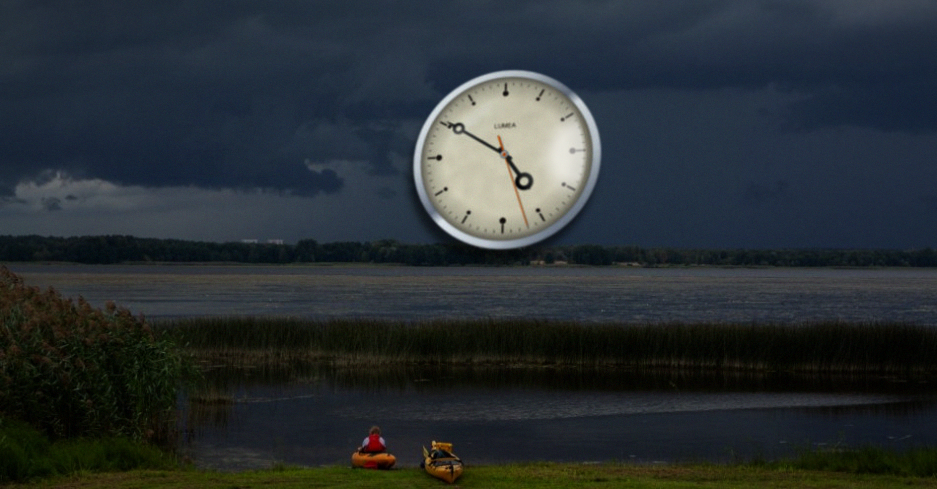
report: 4h50m27s
